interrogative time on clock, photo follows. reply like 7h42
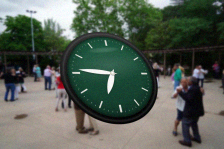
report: 6h46
